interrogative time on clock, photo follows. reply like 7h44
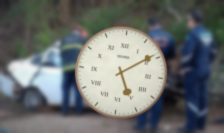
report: 5h09
